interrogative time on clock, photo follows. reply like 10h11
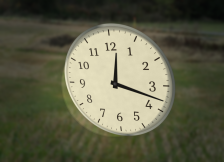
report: 12h18
